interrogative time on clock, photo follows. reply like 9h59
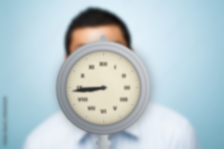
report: 8h44
